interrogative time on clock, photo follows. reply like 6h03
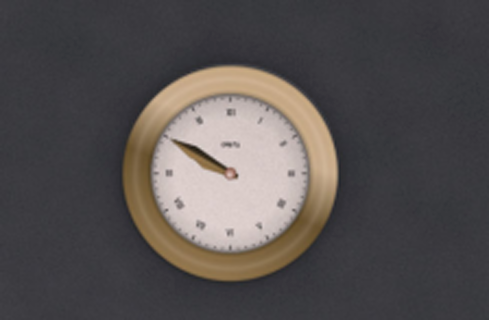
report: 9h50
